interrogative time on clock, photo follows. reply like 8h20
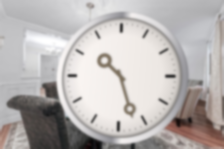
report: 10h27
